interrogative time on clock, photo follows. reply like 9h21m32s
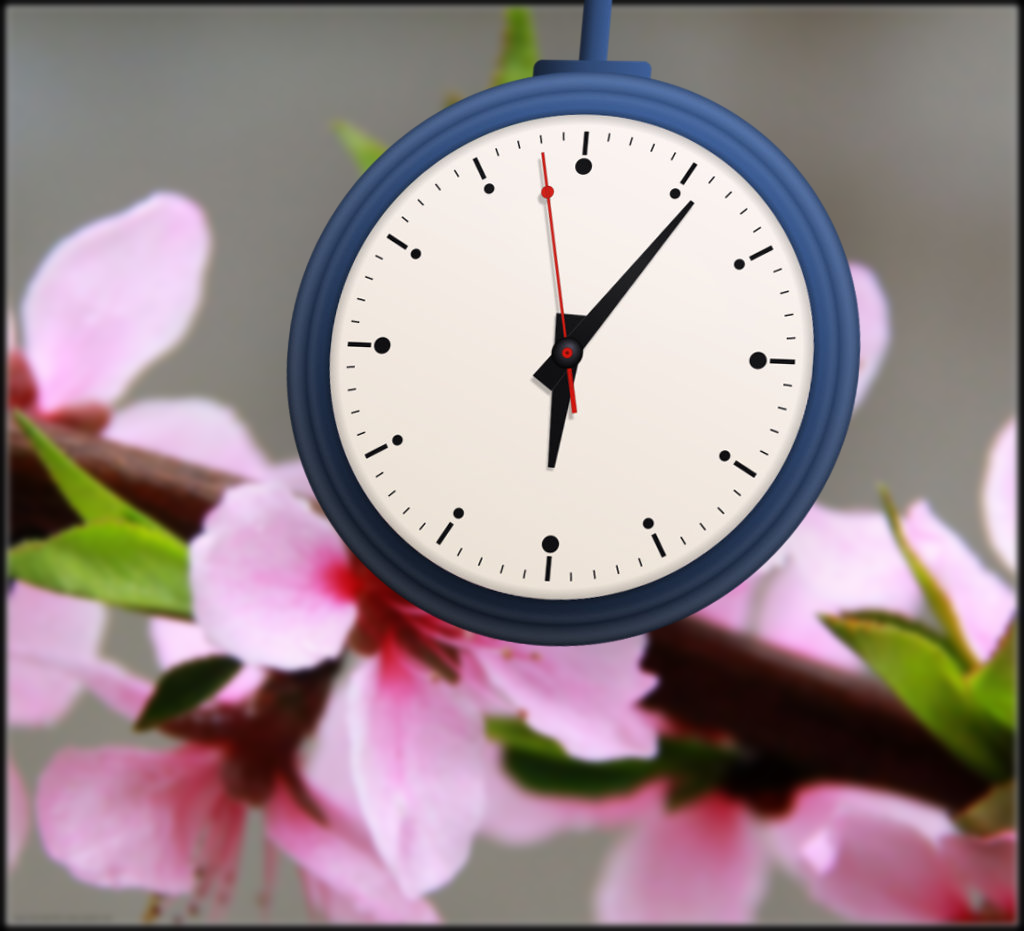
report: 6h05m58s
